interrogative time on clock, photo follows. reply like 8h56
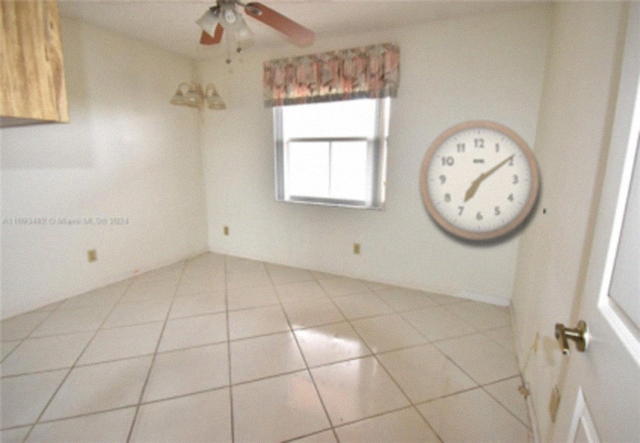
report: 7h09
